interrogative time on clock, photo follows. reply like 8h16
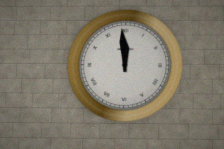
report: 11h59
